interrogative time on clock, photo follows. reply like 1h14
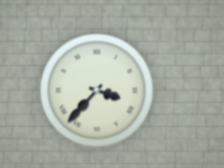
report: 3h37
